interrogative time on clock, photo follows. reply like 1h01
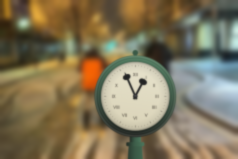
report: 12h56
